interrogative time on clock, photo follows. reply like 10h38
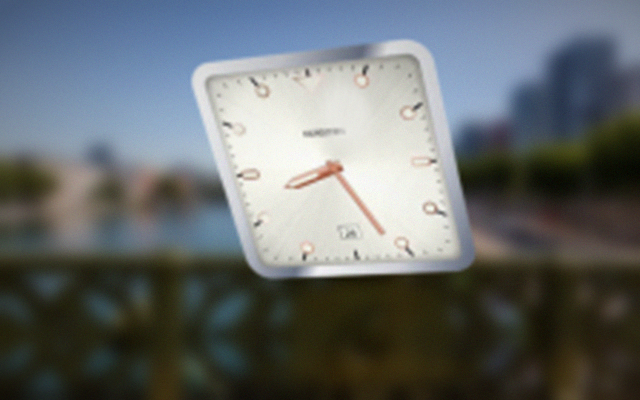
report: 8h26
